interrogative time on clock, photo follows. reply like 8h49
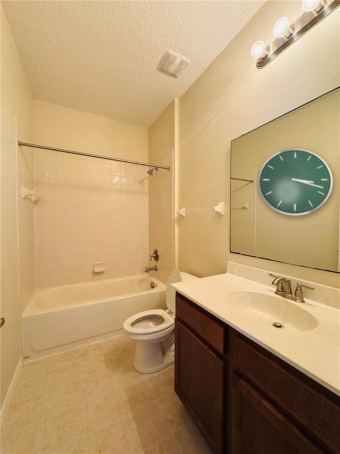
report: 3h18
